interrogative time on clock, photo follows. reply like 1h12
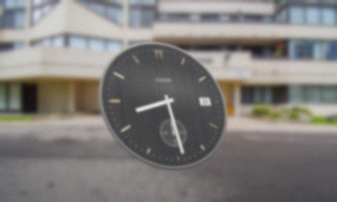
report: 8h29
